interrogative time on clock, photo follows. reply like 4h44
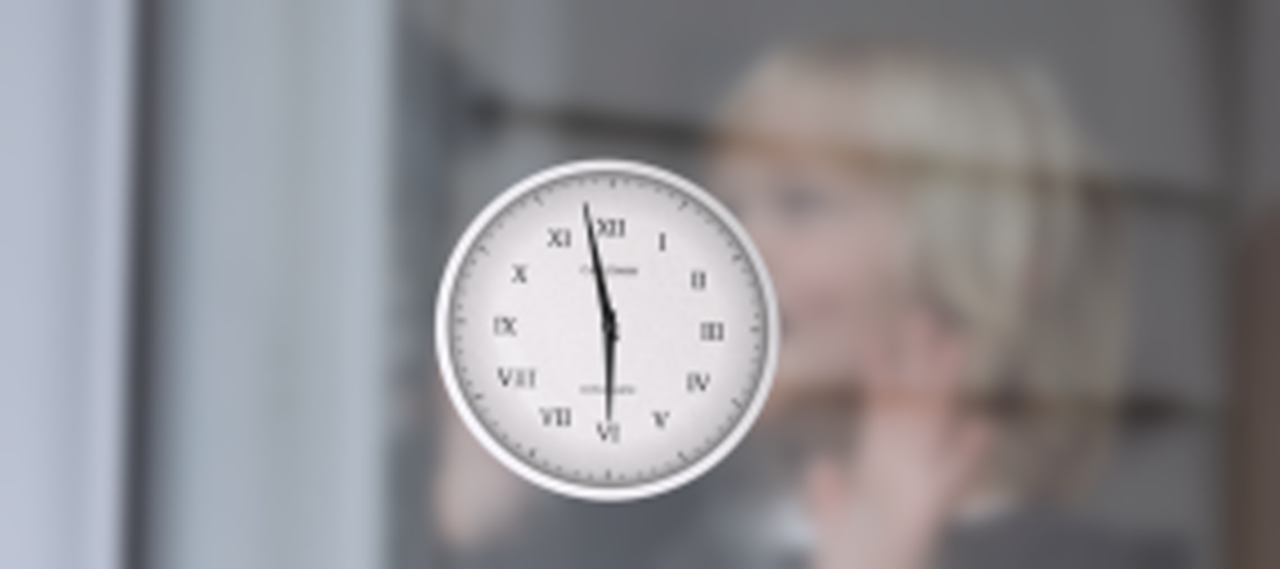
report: 5h58
